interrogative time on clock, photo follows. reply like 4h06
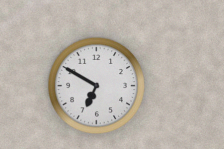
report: 6h50
